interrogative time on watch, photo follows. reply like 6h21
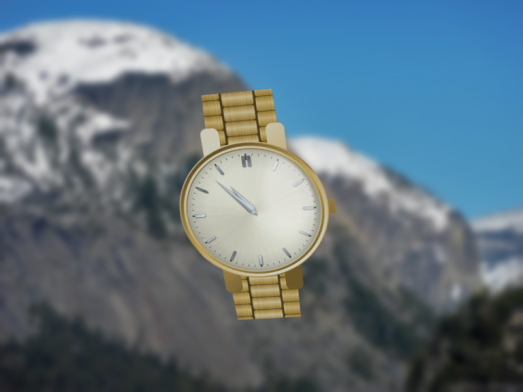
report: 10h53
